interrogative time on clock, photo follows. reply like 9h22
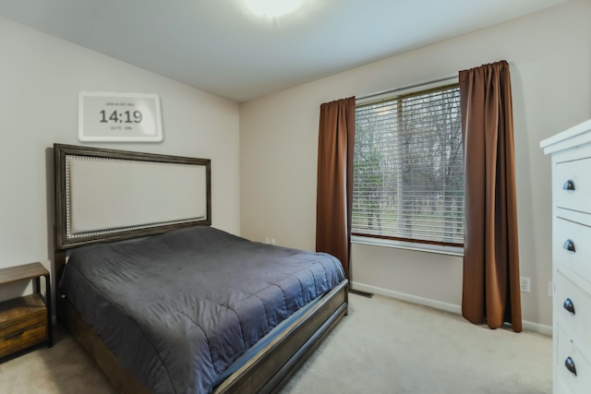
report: 14h19
